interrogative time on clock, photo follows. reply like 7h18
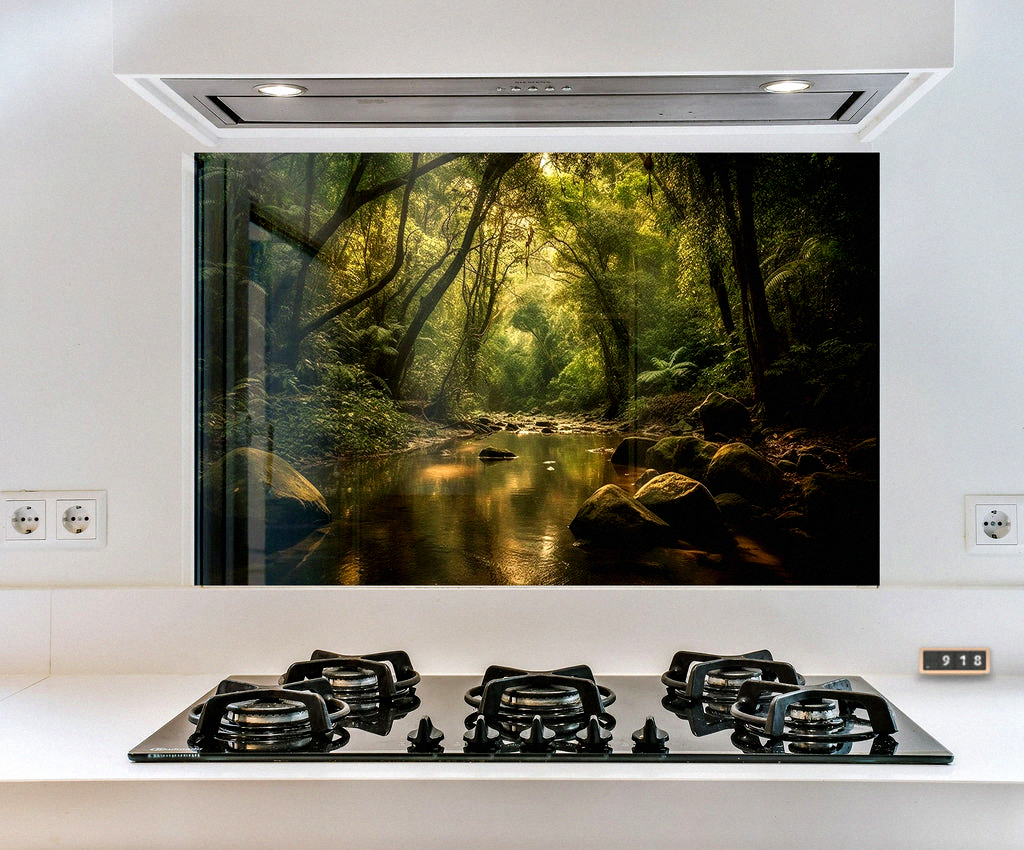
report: 9h18
